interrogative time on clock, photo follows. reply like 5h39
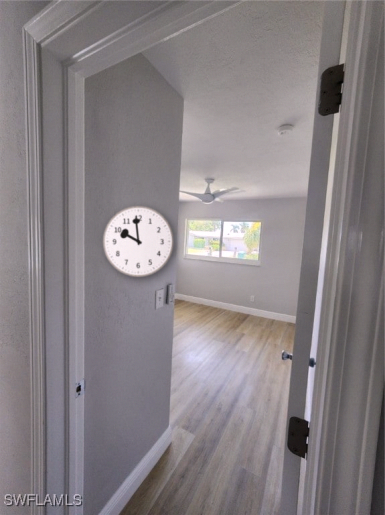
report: 9h59
